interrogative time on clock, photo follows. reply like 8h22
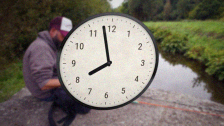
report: 7h58
